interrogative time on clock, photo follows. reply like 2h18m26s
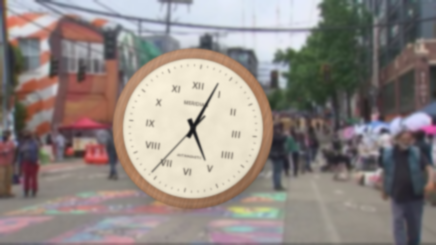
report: 5h03m36s
